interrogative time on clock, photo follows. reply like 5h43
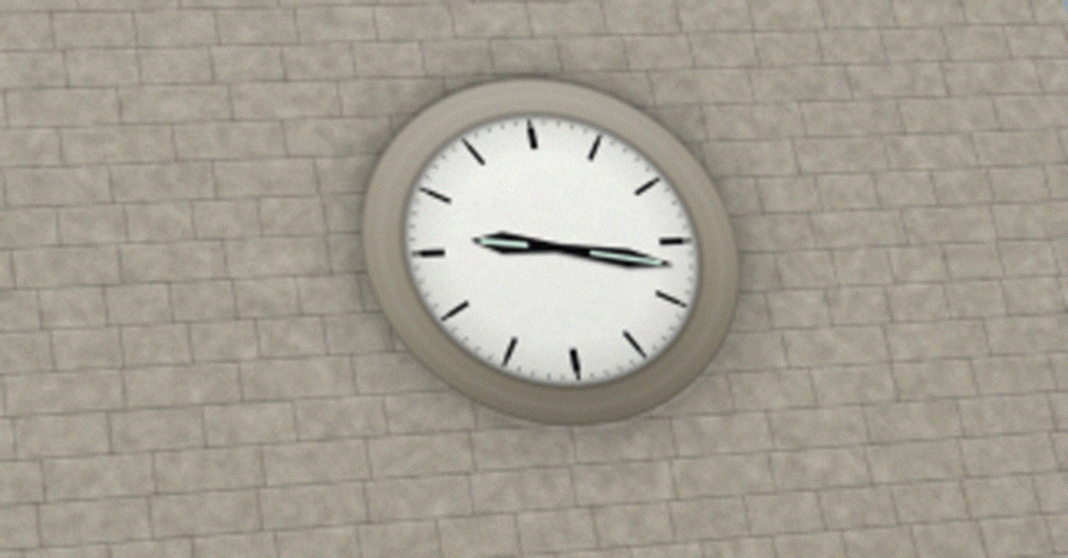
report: 9h17
